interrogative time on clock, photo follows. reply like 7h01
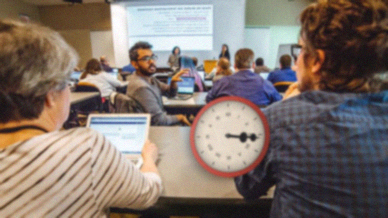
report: 3h16
